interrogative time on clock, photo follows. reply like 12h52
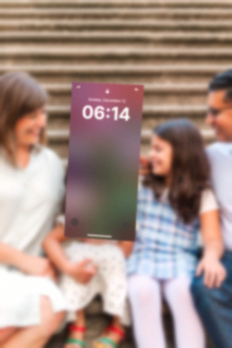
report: 6h14
